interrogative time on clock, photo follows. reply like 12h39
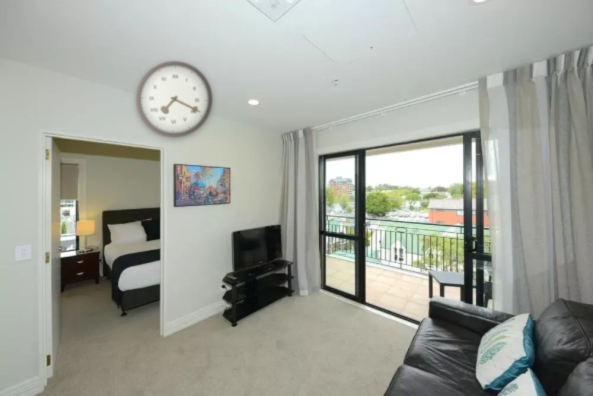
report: 7h19
